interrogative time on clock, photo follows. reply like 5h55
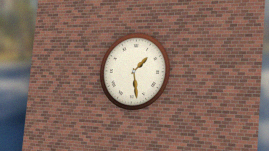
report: 1h28
